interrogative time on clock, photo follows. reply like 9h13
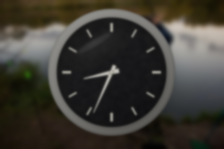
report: 8h34
